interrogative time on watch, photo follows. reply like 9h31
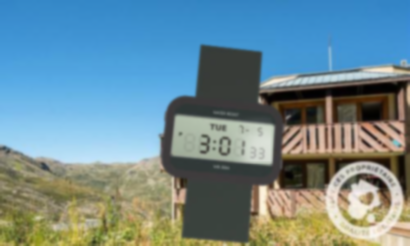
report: 3h01
